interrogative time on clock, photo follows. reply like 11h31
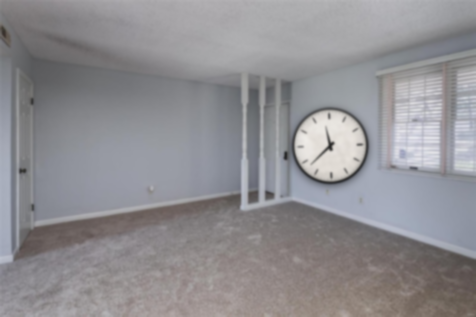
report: 11h38
